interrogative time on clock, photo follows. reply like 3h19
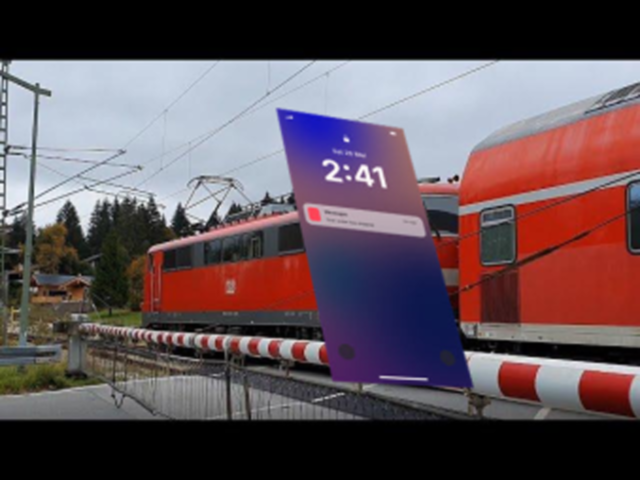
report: 2h41
